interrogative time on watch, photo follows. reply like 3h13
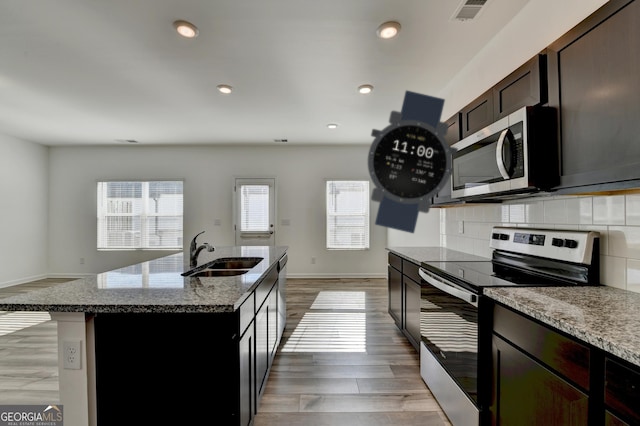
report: 11h00
